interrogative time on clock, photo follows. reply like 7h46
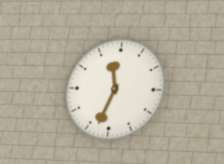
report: 11h33
